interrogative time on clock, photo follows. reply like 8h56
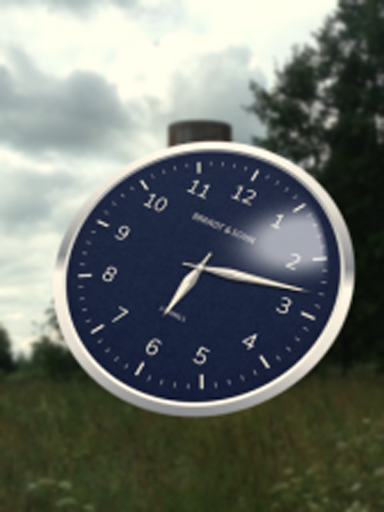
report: 6h13
